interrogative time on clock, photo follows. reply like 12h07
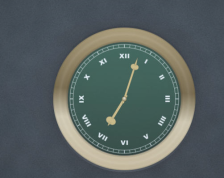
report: 7h03
